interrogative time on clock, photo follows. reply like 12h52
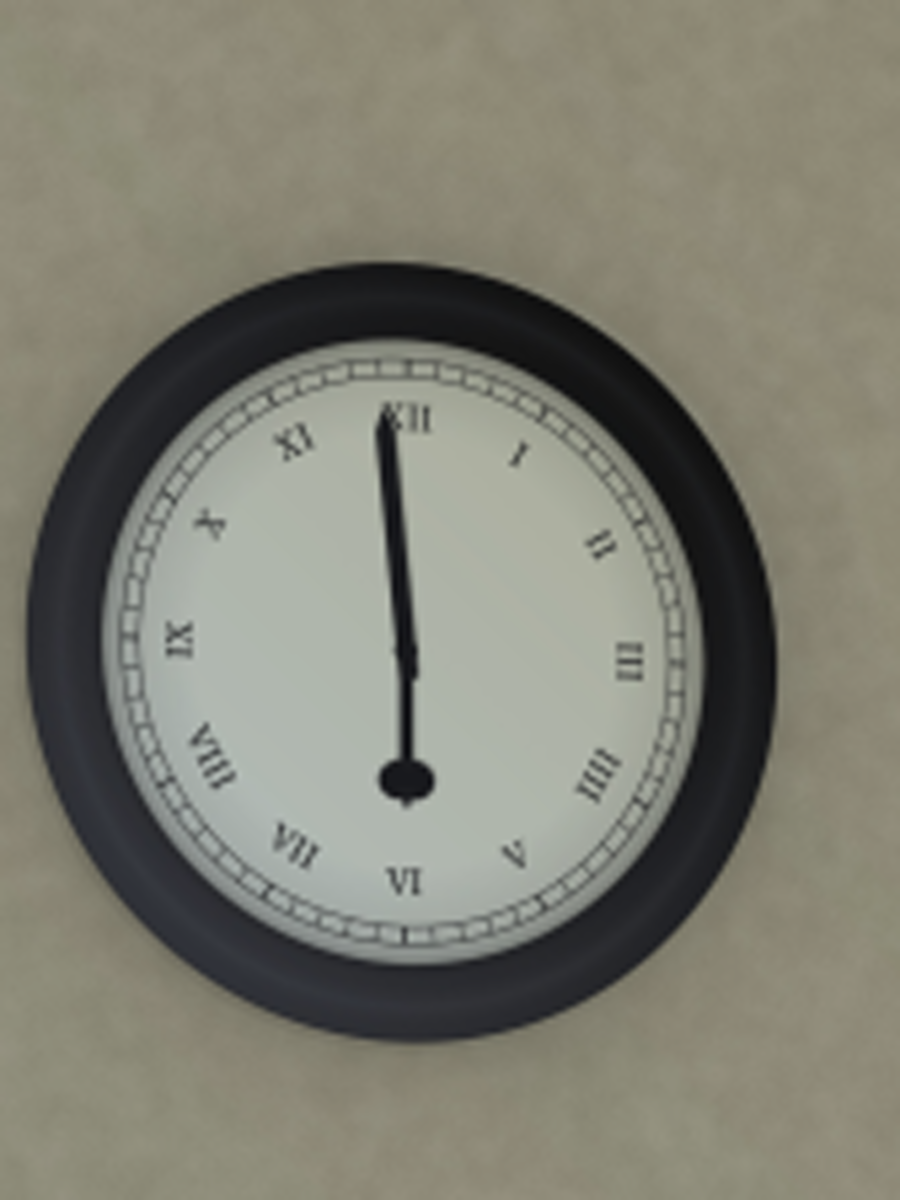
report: 5h59
